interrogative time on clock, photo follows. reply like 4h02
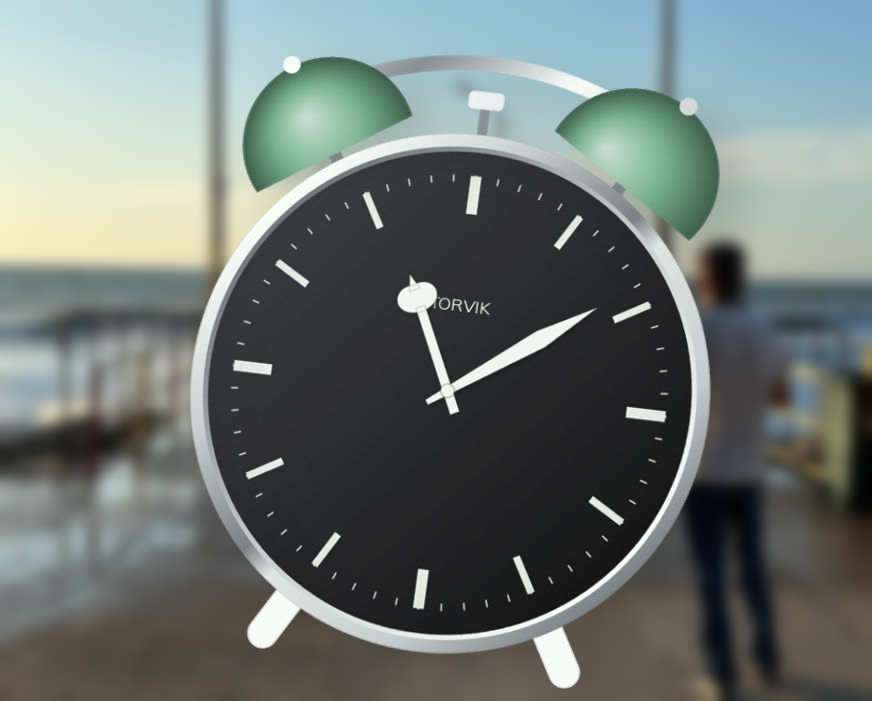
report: 11h09
